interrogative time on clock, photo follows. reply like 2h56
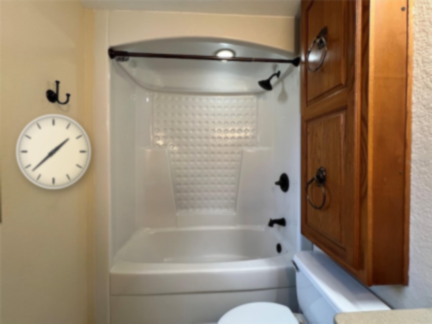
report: 1h38
